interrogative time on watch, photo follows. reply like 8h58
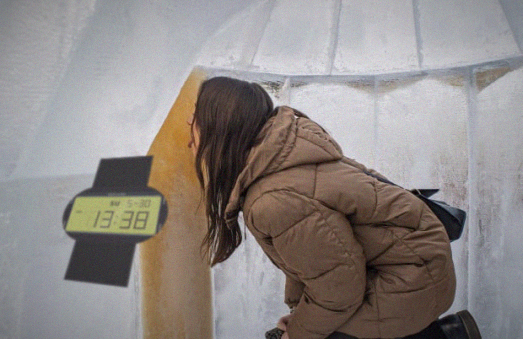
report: 13h38
